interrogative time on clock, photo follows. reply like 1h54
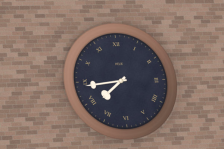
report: 7h44
